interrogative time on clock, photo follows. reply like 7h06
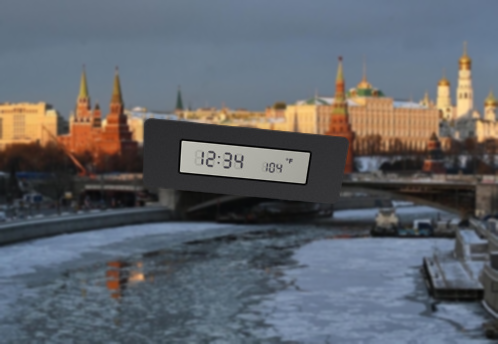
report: 12h34
